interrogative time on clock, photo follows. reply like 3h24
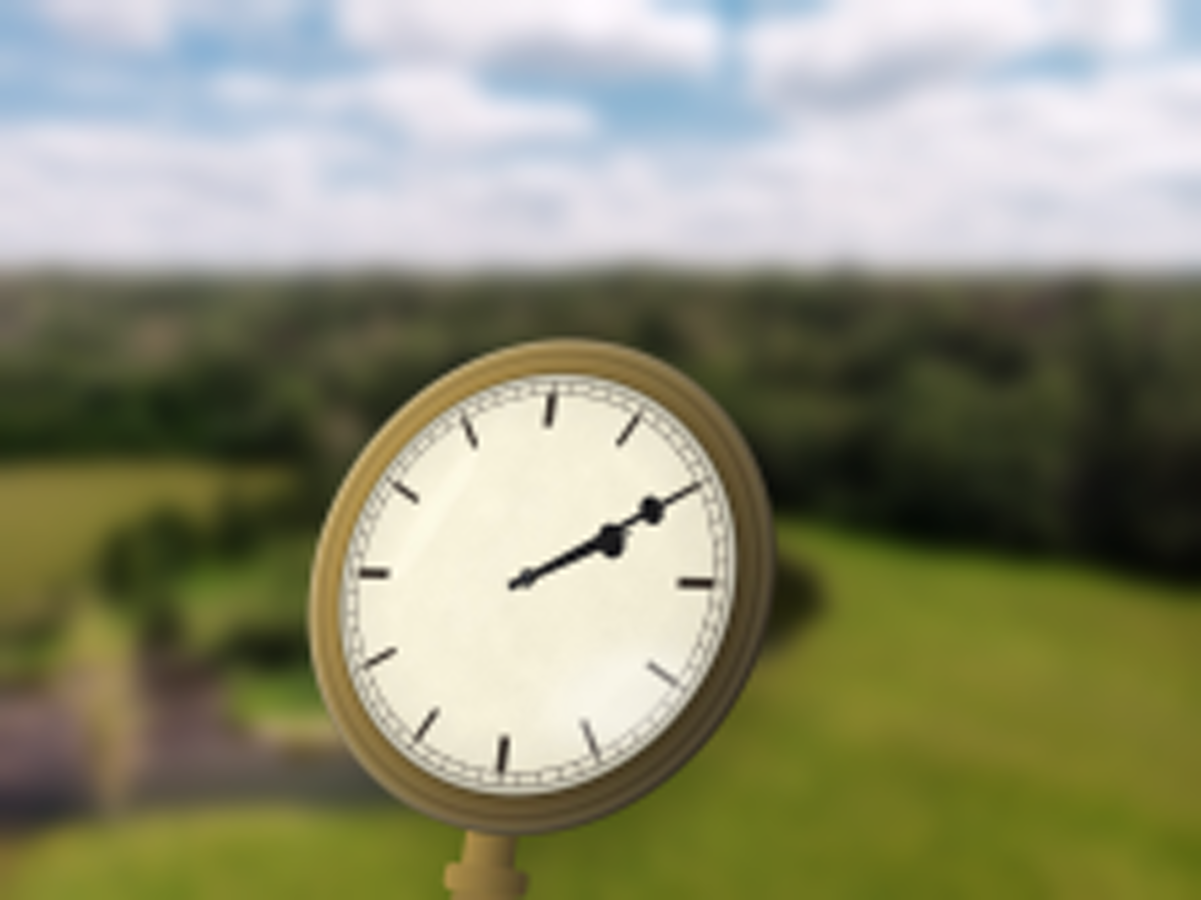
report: 2h10
